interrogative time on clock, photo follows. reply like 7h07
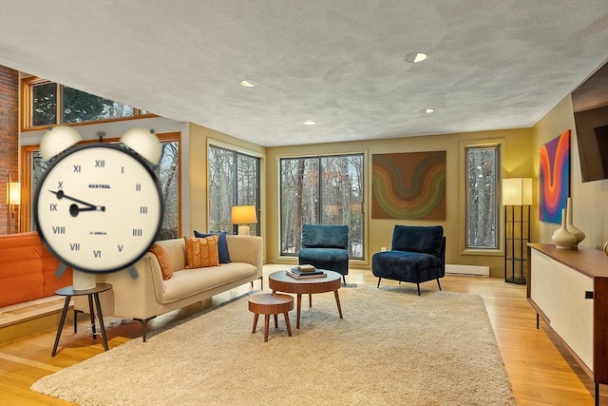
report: 8h48
